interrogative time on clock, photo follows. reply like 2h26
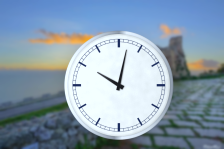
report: 10h02
